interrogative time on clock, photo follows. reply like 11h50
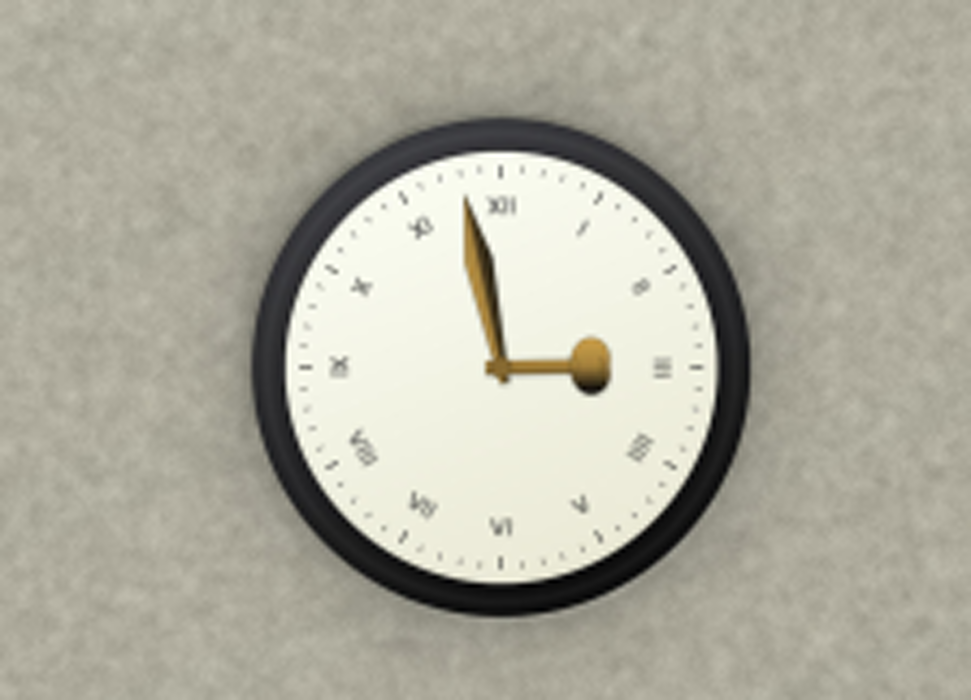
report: 2h58
